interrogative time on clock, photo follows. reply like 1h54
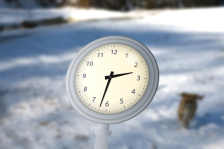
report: 2h32
